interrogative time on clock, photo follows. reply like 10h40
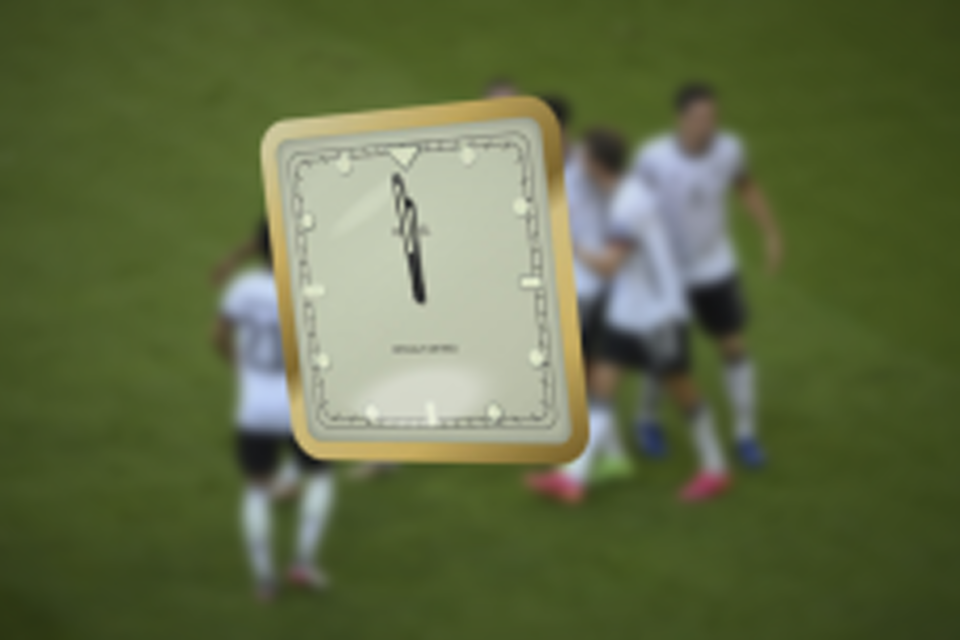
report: 11h59
